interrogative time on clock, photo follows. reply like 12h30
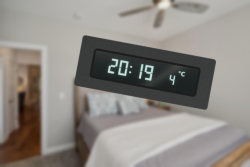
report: 20h19
